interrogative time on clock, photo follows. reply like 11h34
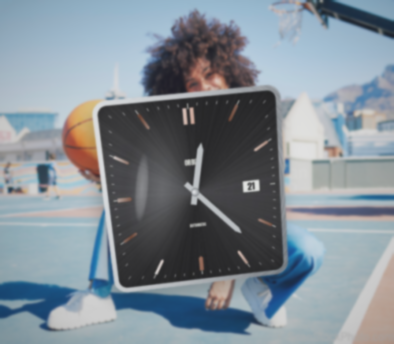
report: 12h23
